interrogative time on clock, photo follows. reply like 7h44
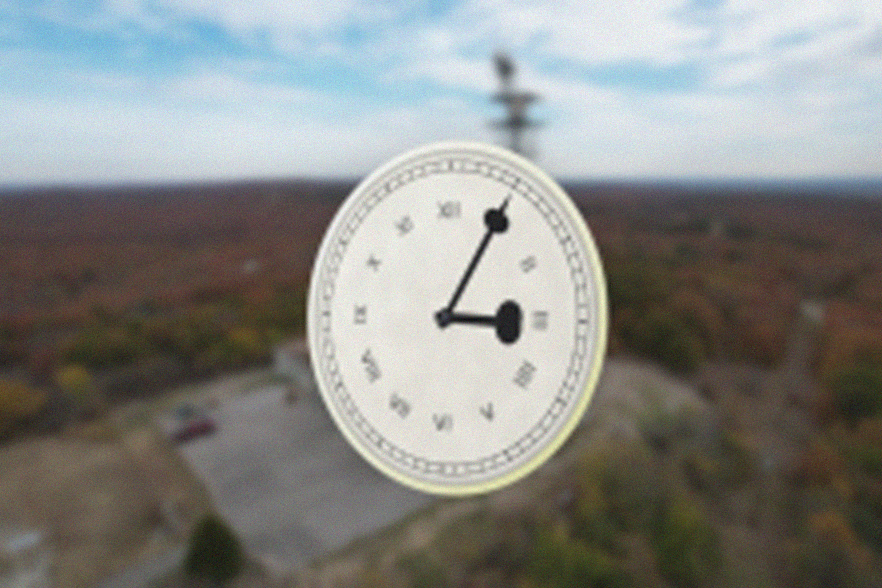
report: 3h05
